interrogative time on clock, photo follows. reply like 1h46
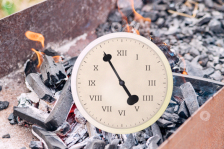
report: 4h55
